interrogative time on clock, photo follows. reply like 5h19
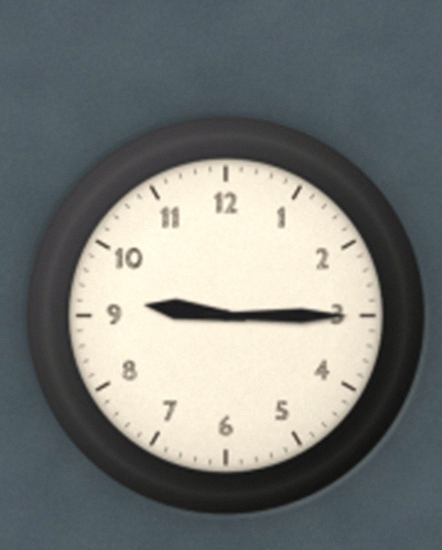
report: 9h15
